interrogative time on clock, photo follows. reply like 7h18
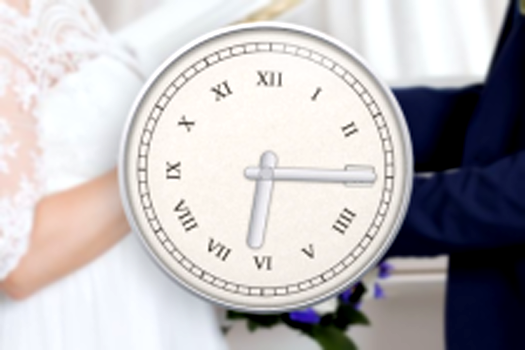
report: 6h15
